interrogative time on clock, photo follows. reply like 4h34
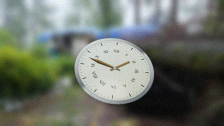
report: 1h48
